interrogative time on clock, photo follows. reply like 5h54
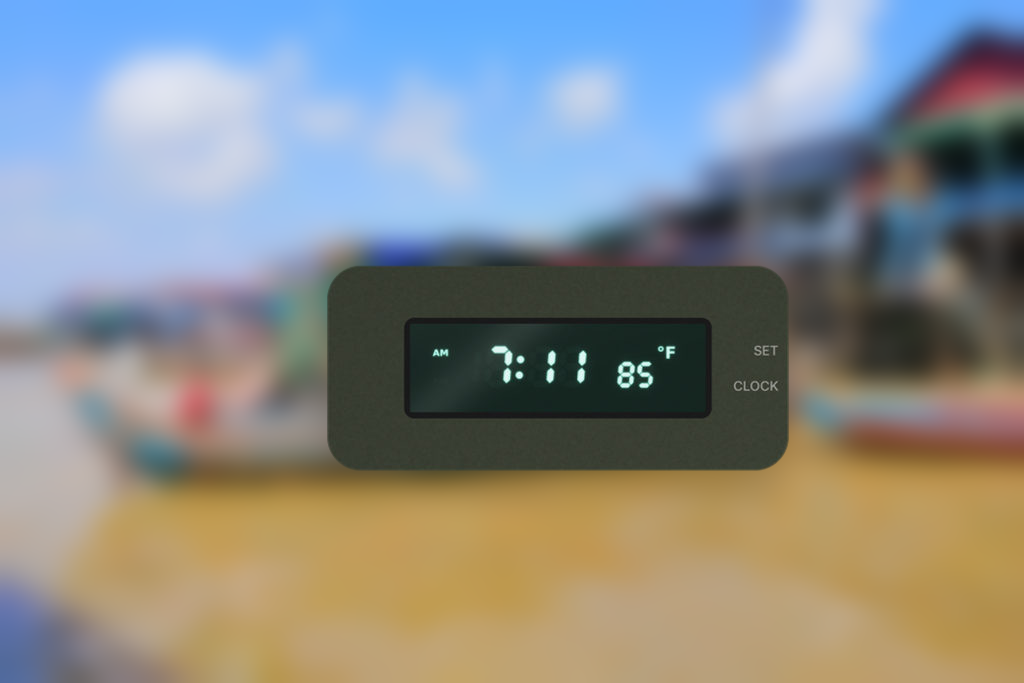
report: 7h11
